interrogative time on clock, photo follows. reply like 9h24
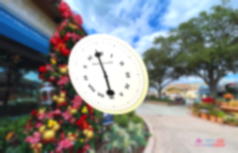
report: 5h59
